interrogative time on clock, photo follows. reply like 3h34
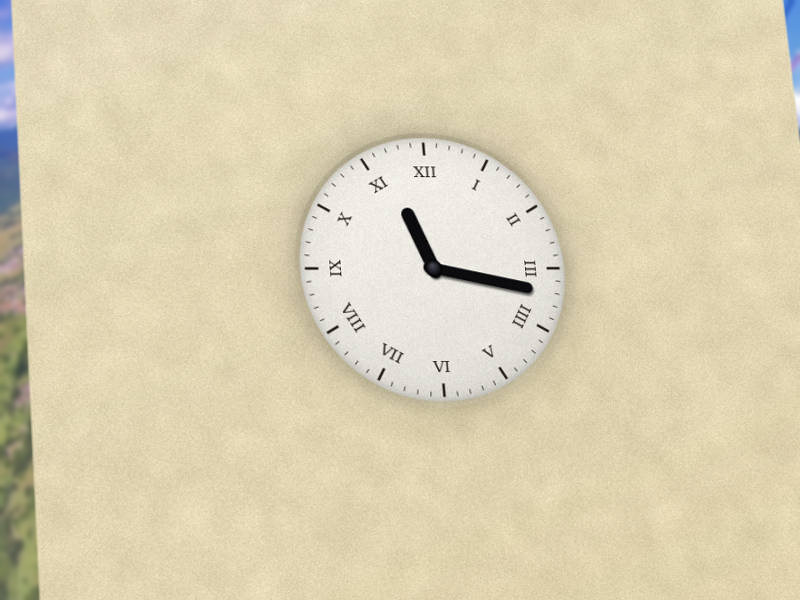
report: 11h17
